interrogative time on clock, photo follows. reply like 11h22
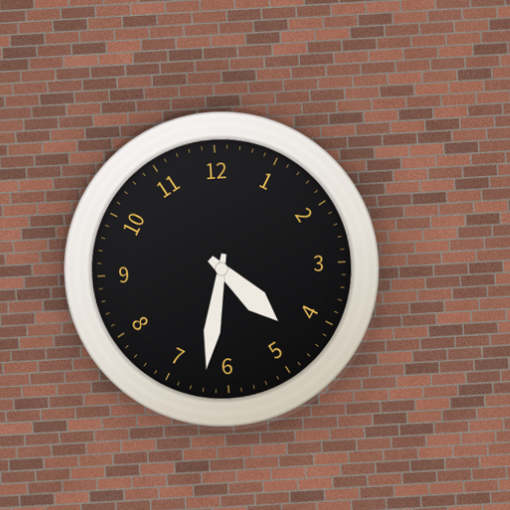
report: 4h32
